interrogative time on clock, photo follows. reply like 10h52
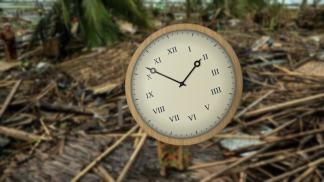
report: 1h52
